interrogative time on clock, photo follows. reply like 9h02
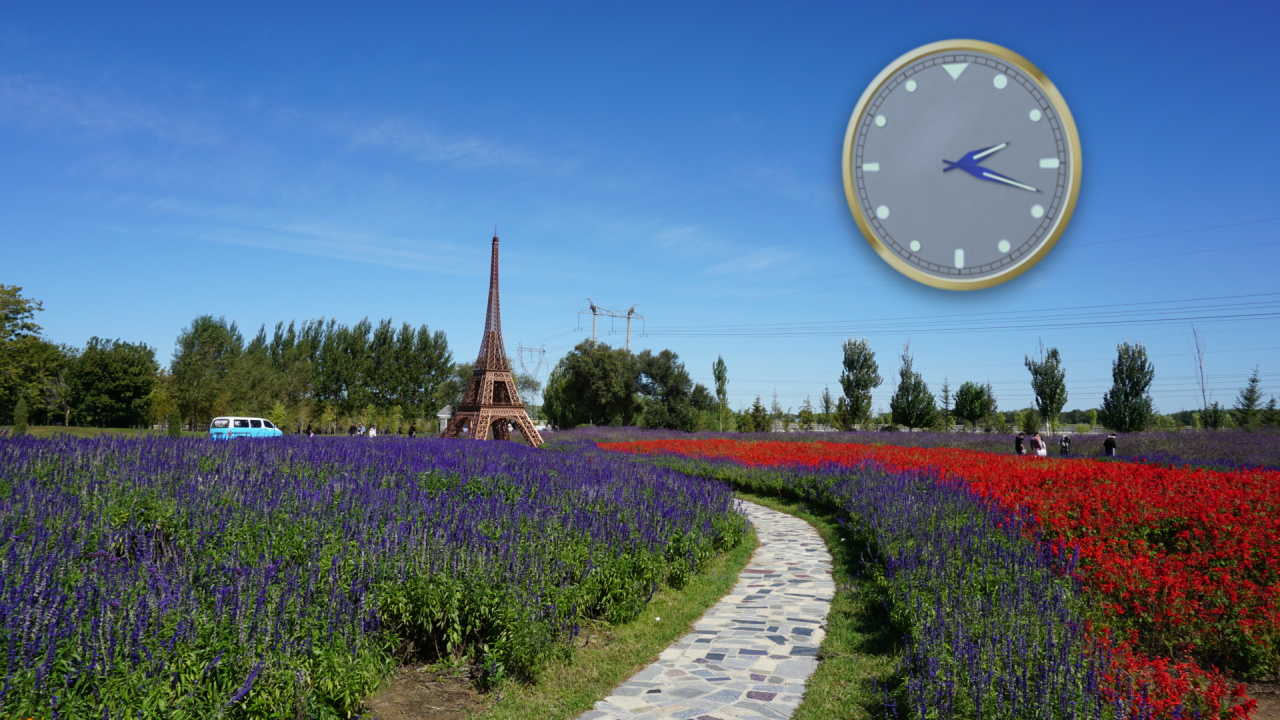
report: 2h18
